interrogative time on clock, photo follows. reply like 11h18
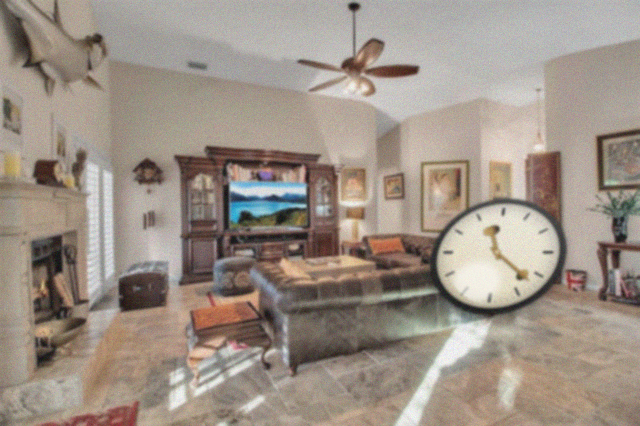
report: 11h22
